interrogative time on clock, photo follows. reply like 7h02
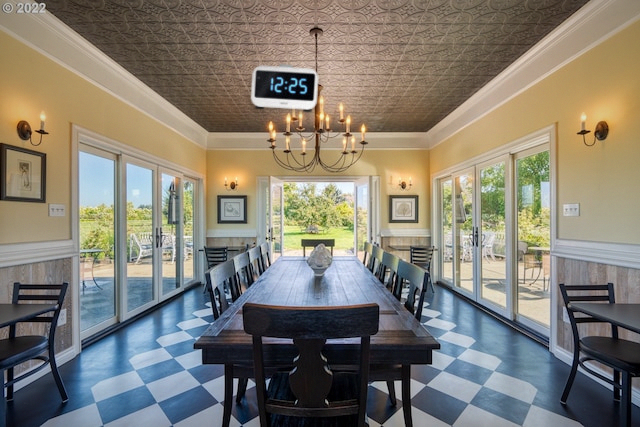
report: 12h25
